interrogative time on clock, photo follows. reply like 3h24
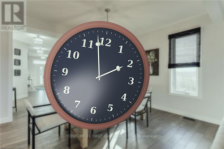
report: 1h58
